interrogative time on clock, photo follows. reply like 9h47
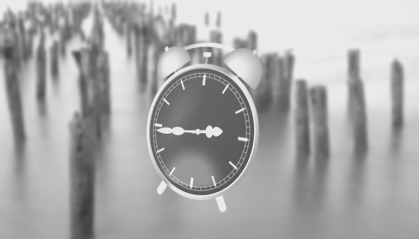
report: 2h44
